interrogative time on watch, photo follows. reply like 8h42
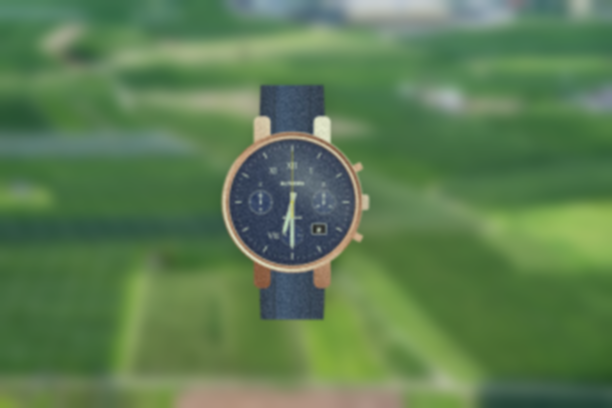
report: 6h30
